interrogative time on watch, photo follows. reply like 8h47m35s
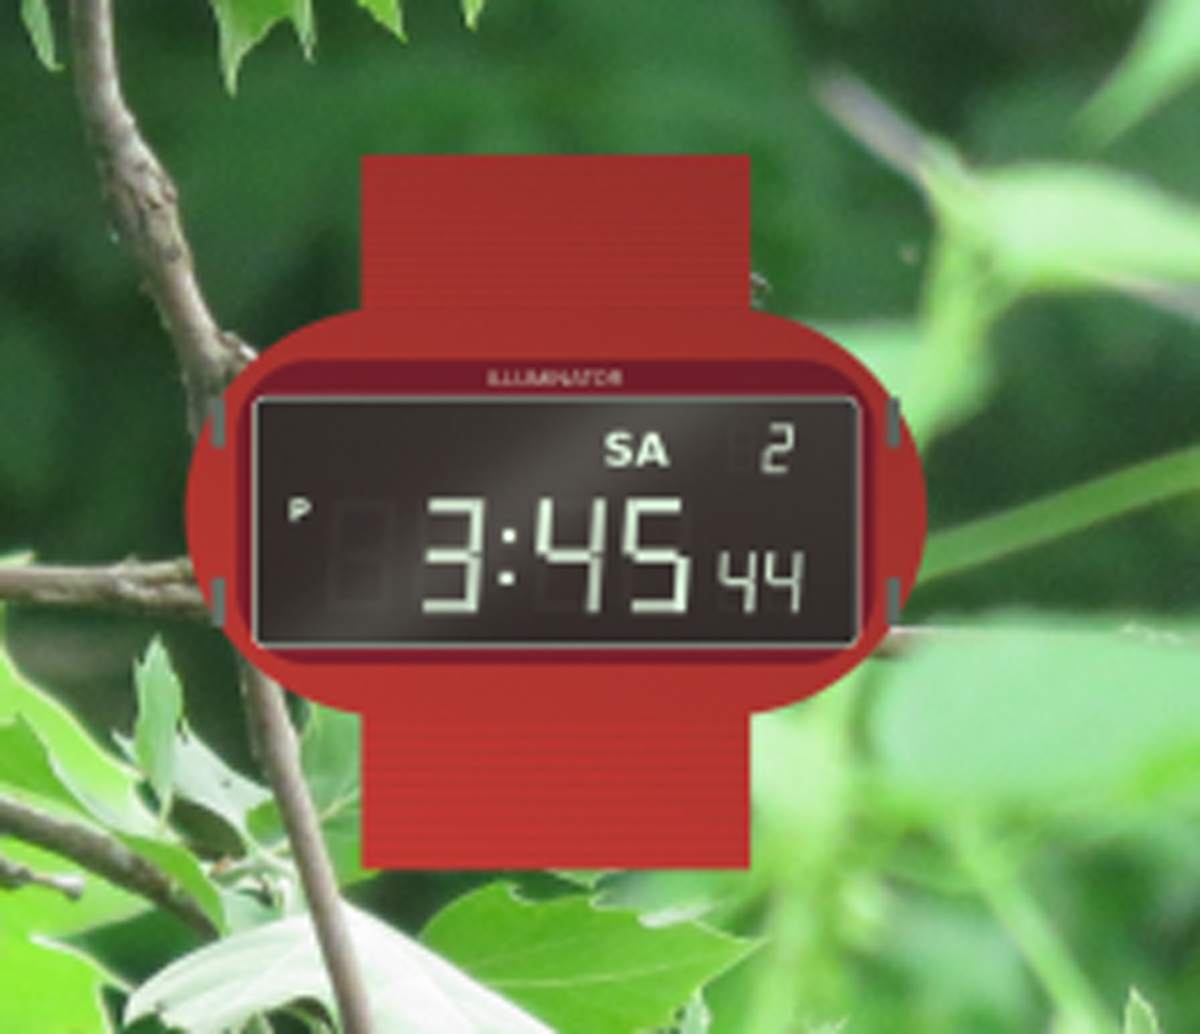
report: 3h45m44s
